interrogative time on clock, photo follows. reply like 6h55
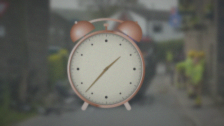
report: 1h37
